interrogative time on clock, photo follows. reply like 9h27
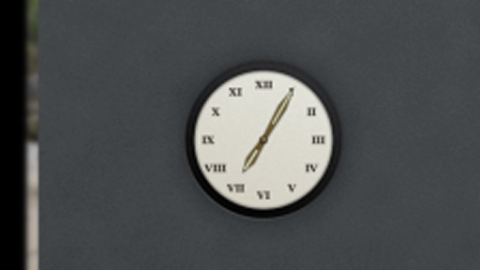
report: 7h05
